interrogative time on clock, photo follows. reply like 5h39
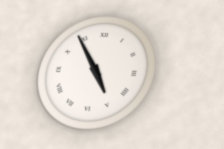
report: 4h54
